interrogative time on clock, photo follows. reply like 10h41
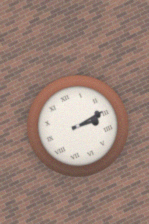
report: 3h14
